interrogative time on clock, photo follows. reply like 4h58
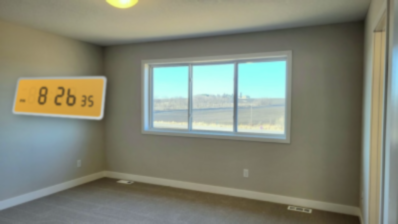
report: 8h26
